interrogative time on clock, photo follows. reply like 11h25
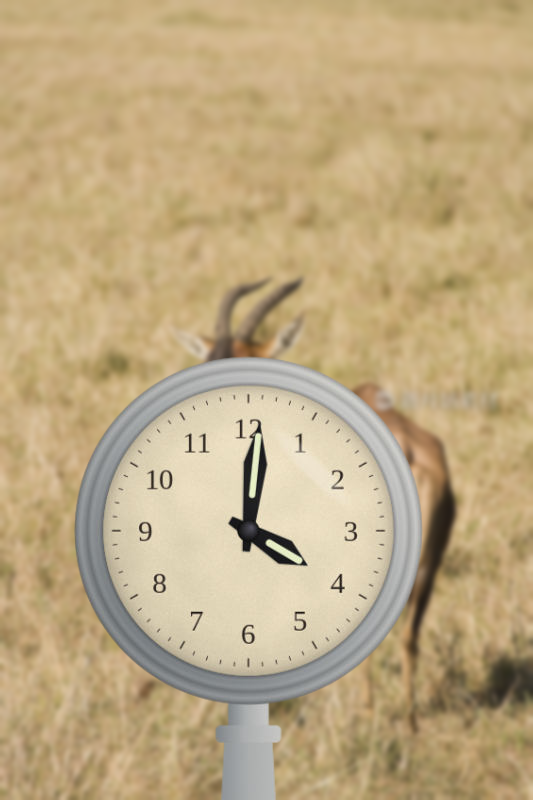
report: 4h01
